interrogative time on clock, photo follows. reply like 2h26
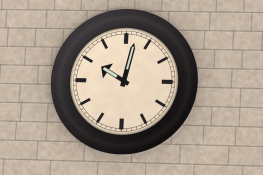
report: 10h02
